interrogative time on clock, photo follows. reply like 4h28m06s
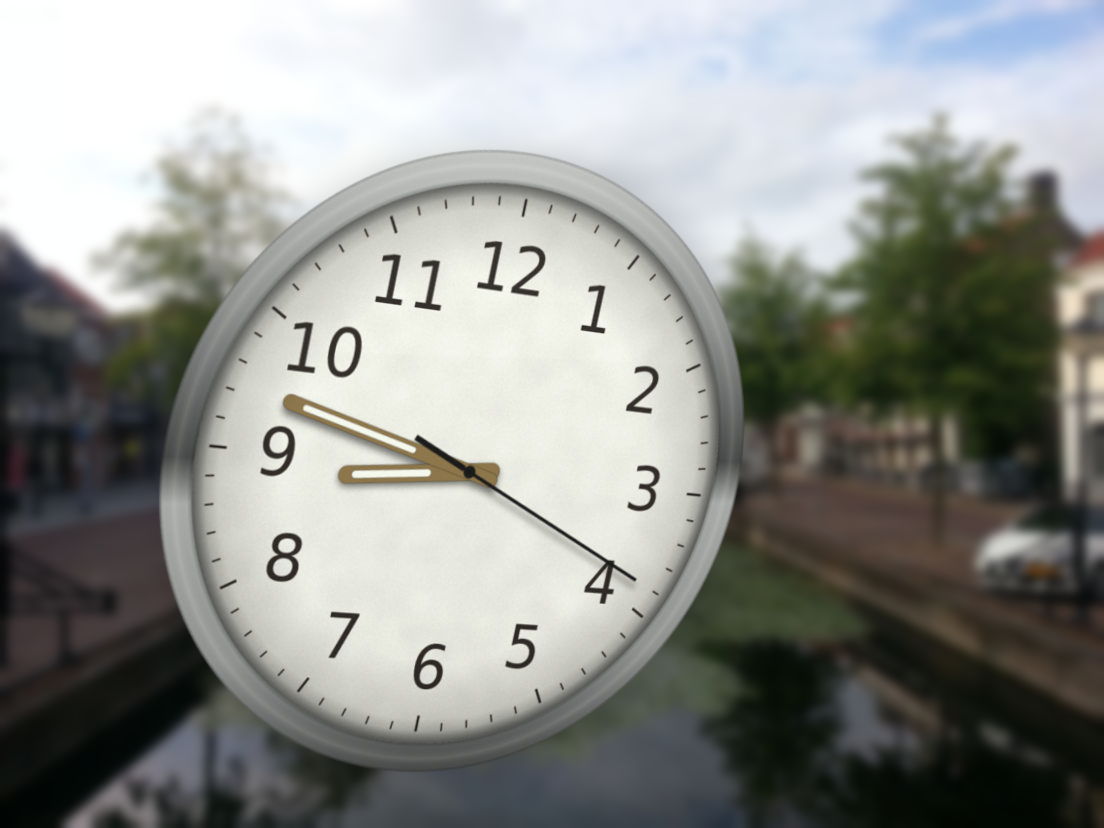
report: 8h47m19s
